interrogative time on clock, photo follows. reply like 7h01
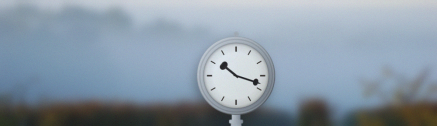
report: 10h18
